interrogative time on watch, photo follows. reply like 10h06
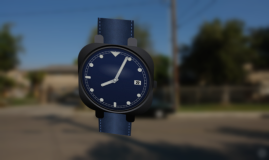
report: 8h04
